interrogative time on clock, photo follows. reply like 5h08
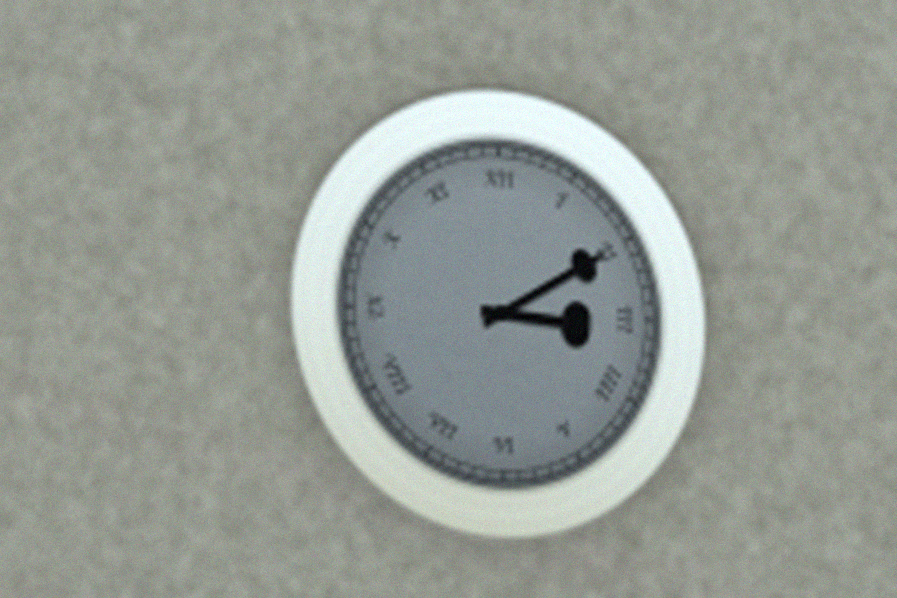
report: 3h10
